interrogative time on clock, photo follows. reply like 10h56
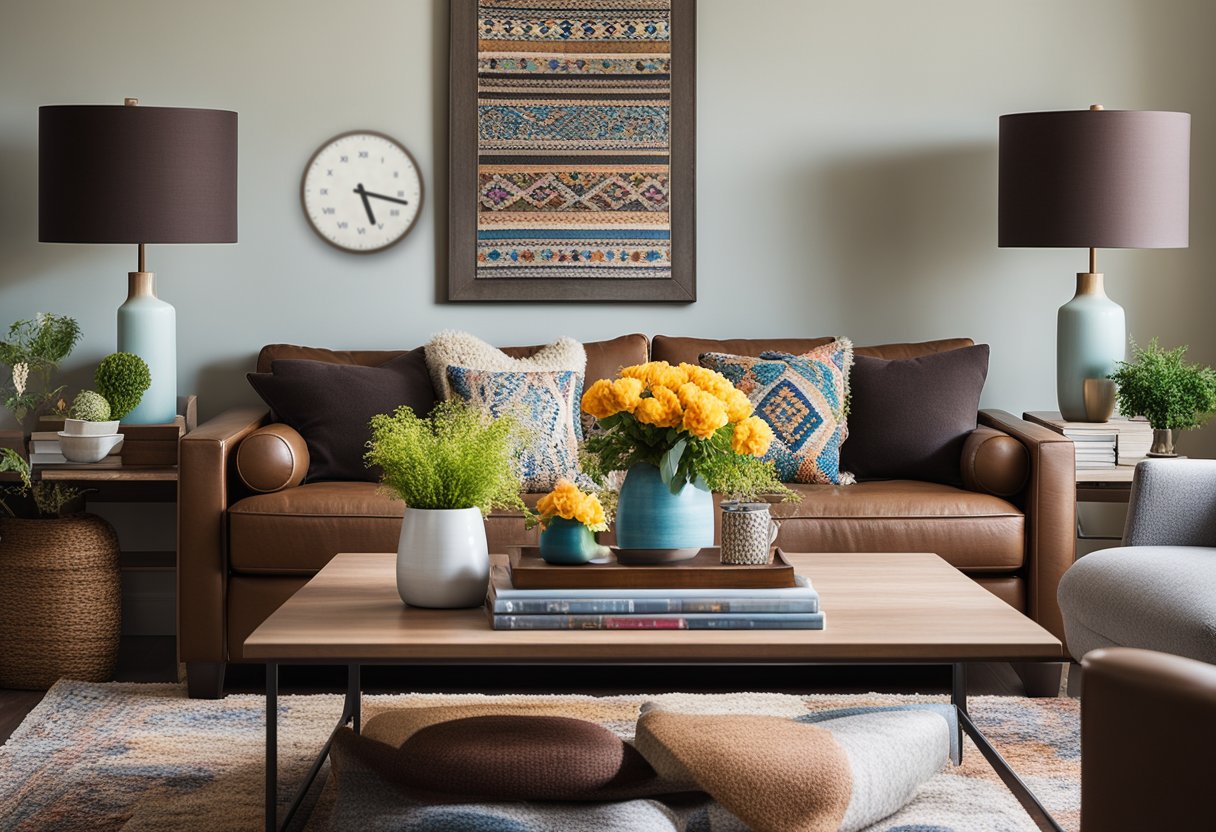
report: 5h17
